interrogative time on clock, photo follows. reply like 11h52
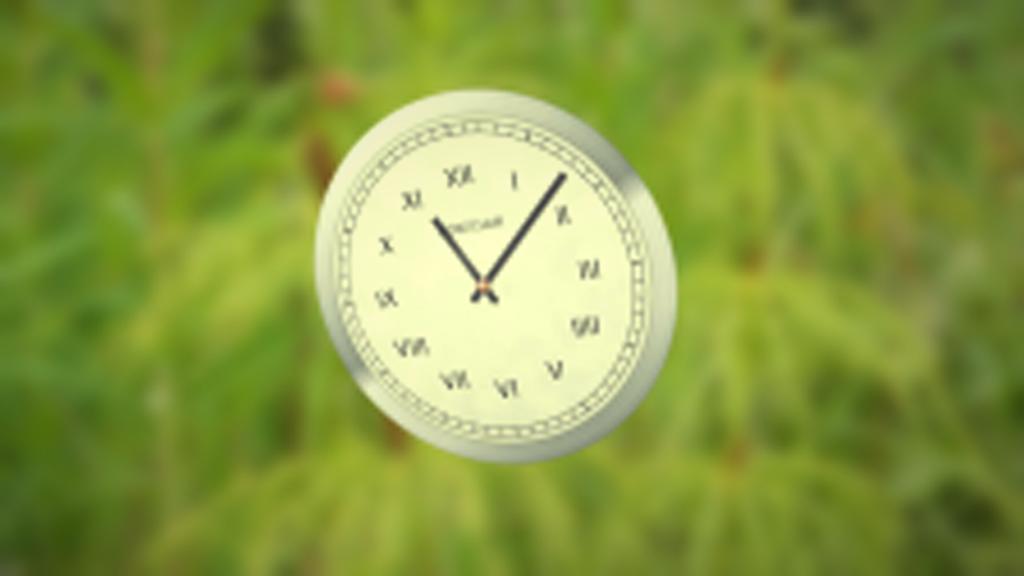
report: 11h08
